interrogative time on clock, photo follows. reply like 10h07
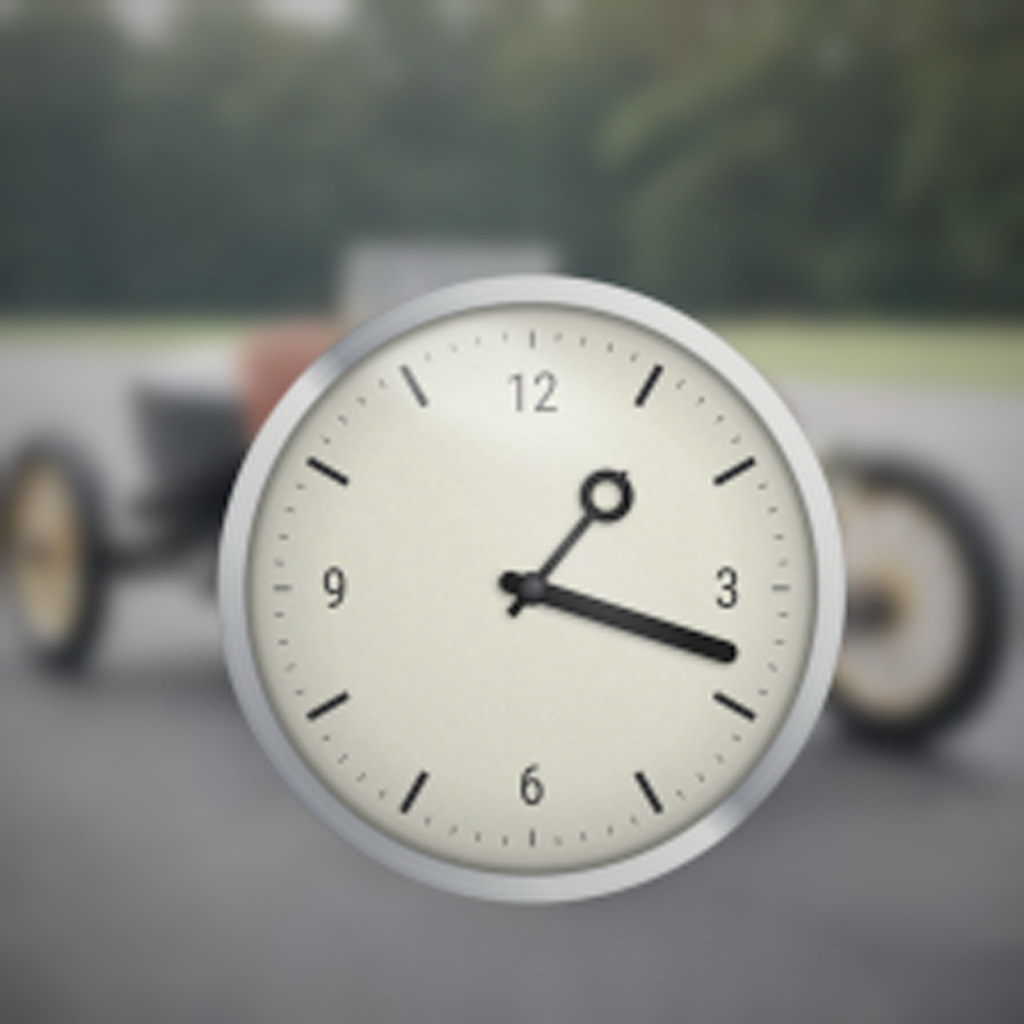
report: 1h18
